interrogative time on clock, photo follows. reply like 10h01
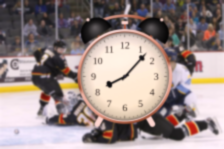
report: 8h07
